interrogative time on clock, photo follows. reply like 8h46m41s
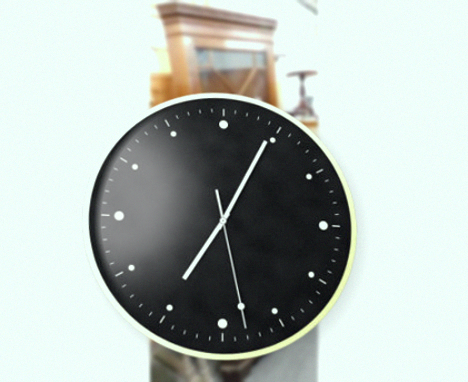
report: 7h04m28s
